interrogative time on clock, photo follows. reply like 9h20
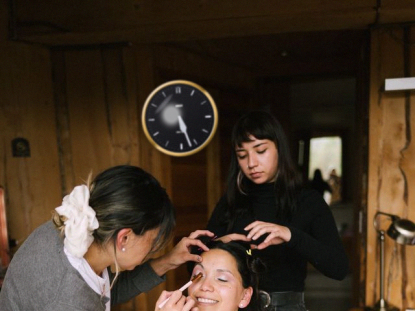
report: 5h27
